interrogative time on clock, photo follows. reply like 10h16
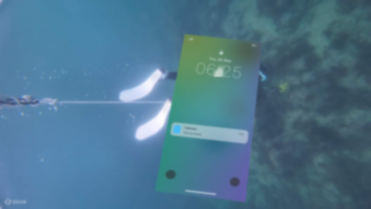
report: 6h25
